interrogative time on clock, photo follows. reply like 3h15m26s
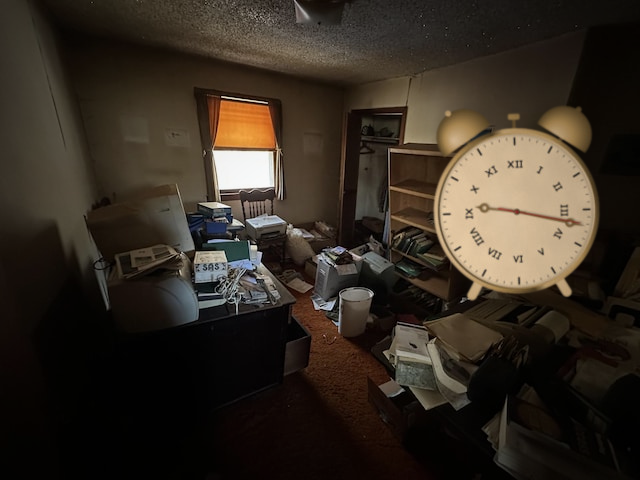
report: 9h17m17s
